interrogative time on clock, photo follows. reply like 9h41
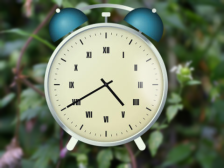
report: 4h40
